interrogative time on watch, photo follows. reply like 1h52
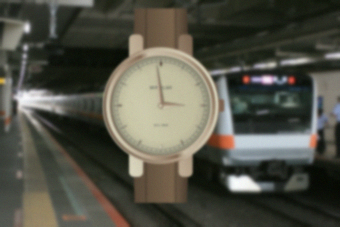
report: 2h59
